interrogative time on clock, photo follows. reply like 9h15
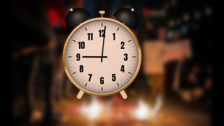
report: 9h01
